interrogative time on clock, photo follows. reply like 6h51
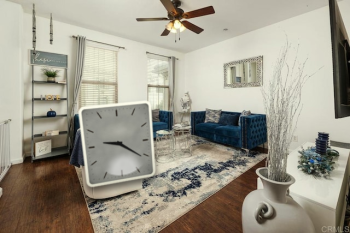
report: 9h21
